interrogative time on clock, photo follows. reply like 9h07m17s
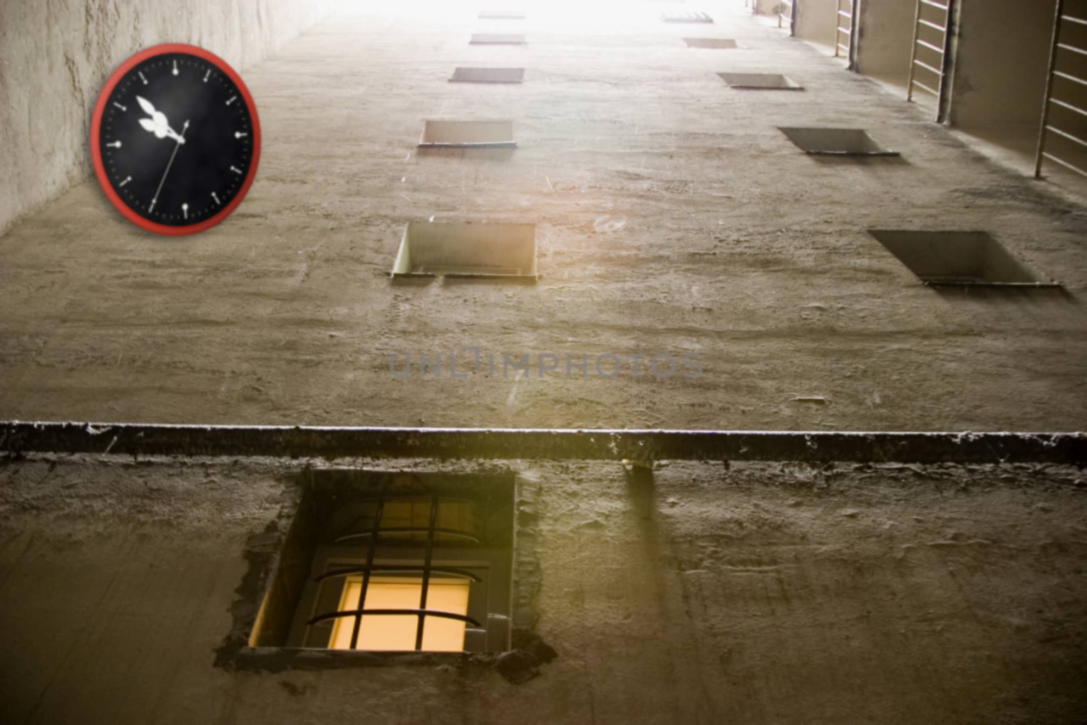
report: 9h52m35s
